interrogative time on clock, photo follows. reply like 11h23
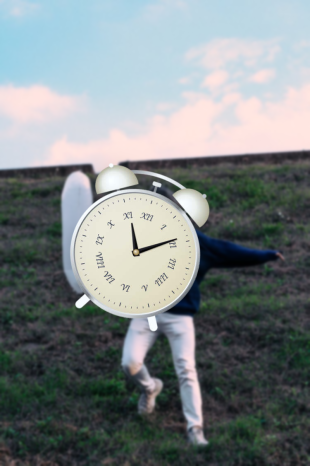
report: 11h09
